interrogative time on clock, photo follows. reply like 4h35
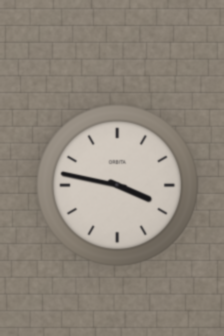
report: 3h47
